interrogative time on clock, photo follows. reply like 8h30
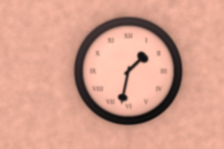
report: 1h32
